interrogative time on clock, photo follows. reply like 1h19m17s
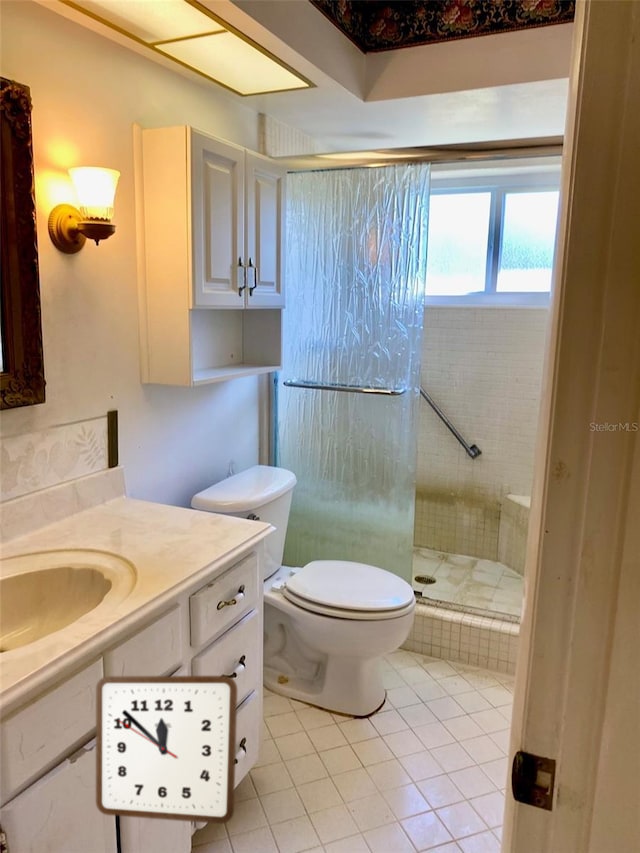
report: 11h51m50s
